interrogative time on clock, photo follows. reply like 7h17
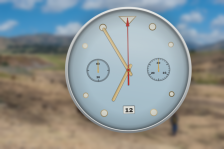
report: 6h55
